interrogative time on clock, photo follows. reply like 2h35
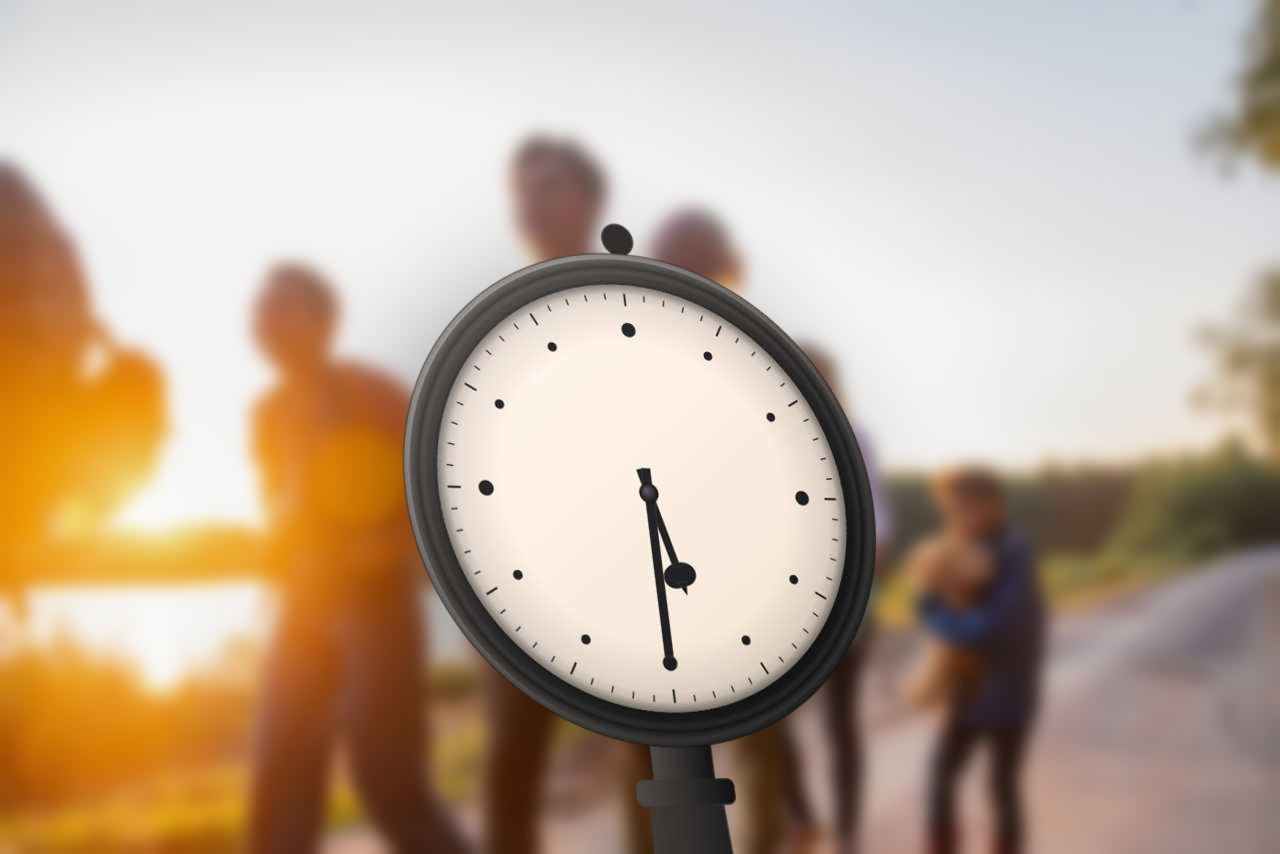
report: 5h30
